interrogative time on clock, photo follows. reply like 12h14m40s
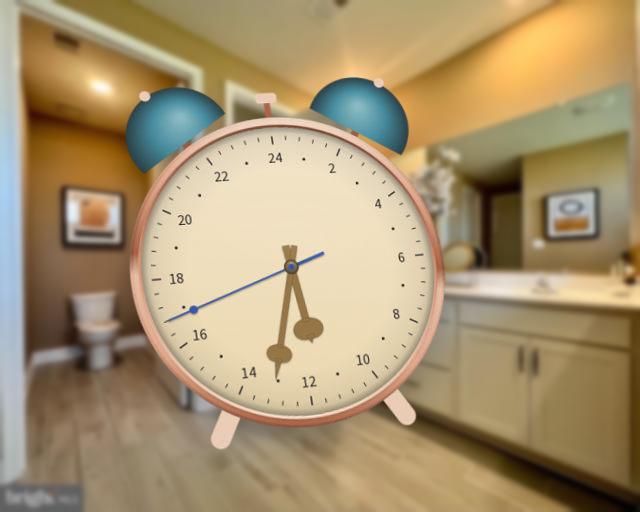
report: 11h32m42s
